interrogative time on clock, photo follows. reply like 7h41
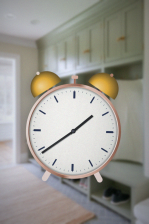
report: 1h39
